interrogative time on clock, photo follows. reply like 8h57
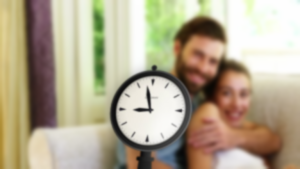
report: 8h58
